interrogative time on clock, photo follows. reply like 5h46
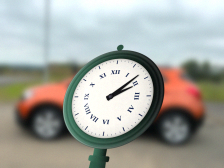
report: 2h08
